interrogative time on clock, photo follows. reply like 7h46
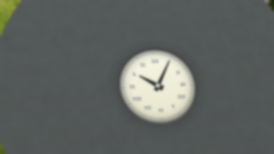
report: 10h05
